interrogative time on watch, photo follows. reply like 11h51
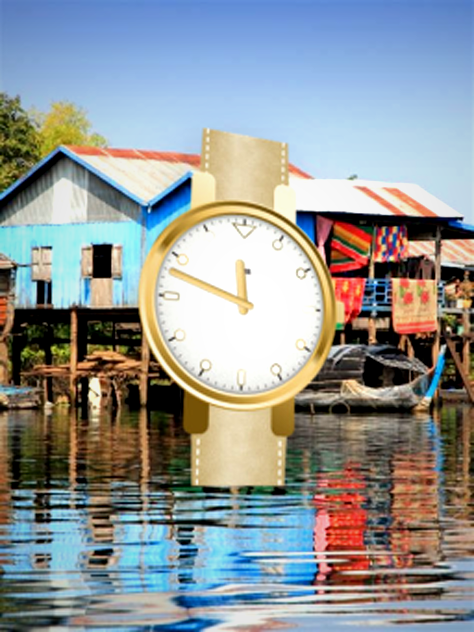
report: 11h48
